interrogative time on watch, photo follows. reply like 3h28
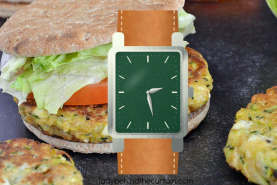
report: 2h28
